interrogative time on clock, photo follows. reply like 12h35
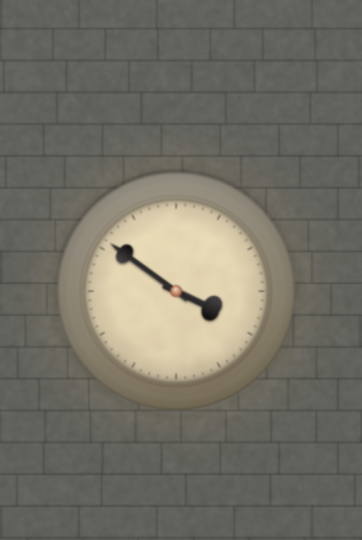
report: 3h51
